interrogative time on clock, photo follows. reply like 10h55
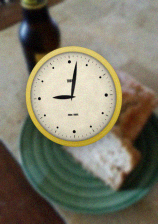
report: 9h02
